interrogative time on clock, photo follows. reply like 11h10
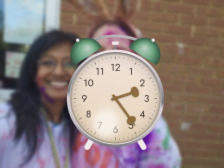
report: 2h24
